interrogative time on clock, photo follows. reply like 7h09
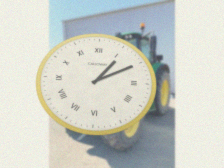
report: 1h10
